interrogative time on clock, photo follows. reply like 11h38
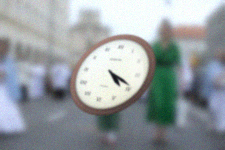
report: 4h19
